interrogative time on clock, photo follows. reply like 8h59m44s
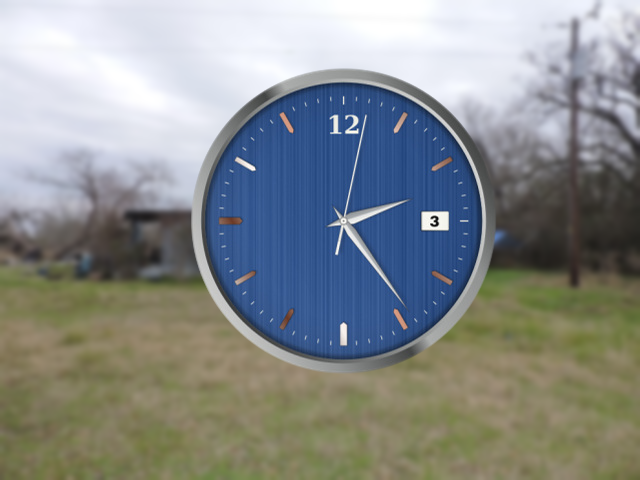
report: 2h24m02s
